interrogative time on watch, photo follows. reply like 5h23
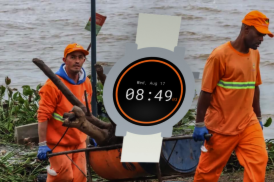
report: 8h49
